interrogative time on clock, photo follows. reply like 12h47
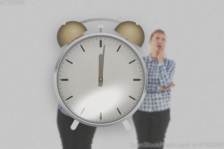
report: 12h01
